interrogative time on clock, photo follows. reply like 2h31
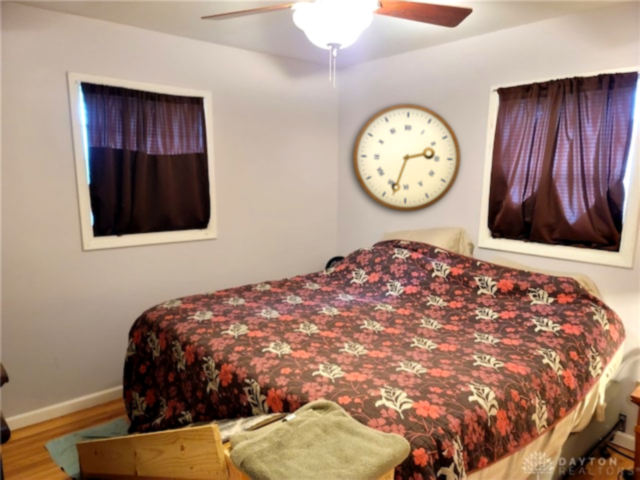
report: 2h33
